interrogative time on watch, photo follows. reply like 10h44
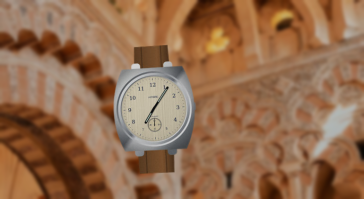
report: 7h06
